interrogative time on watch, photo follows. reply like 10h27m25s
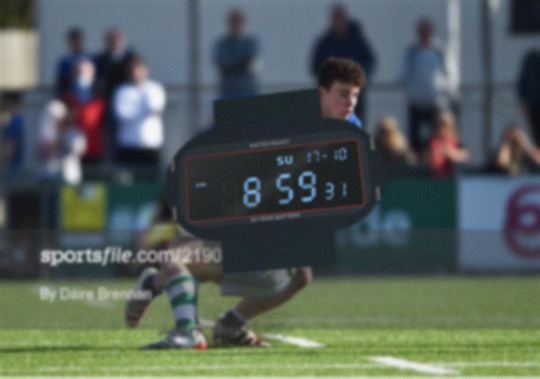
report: 8h59m31s
